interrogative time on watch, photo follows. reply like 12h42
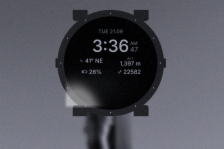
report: 3h36
